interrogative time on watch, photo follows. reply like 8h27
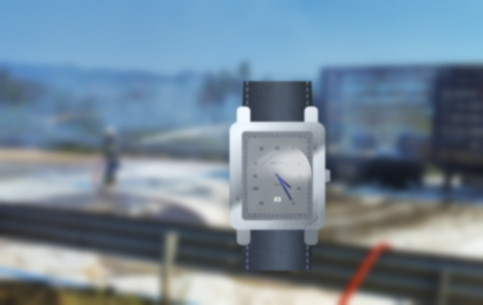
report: 4h25
